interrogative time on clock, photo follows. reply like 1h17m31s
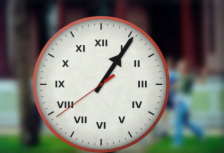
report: 1h05m39s
